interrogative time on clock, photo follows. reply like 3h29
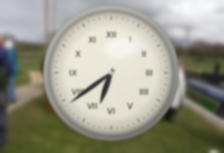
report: 6h39
